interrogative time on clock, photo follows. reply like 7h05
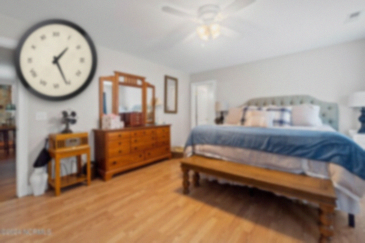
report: 1h26
